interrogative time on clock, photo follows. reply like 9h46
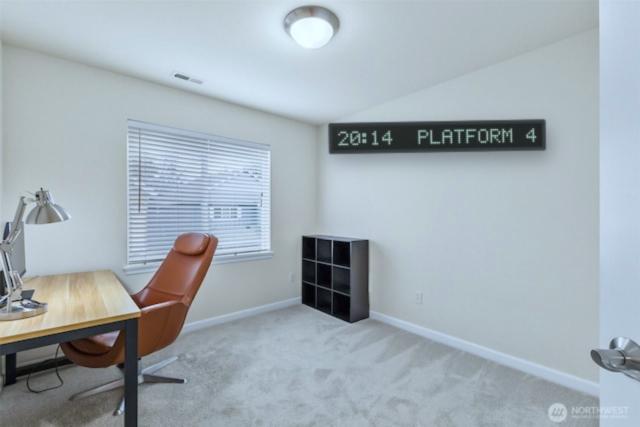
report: 20h14
